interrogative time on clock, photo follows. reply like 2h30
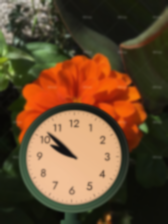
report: 9h52
